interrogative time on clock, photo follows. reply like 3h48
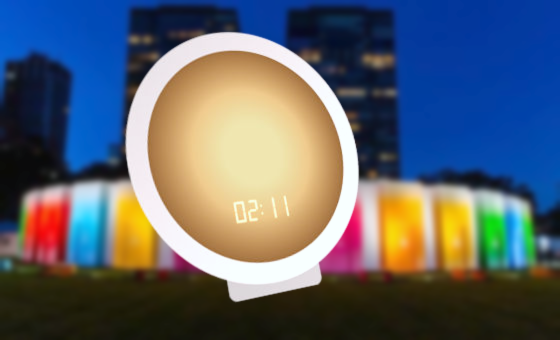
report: 2h11
